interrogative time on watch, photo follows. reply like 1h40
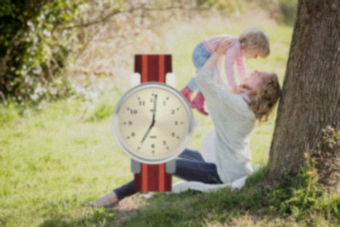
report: 7h01
